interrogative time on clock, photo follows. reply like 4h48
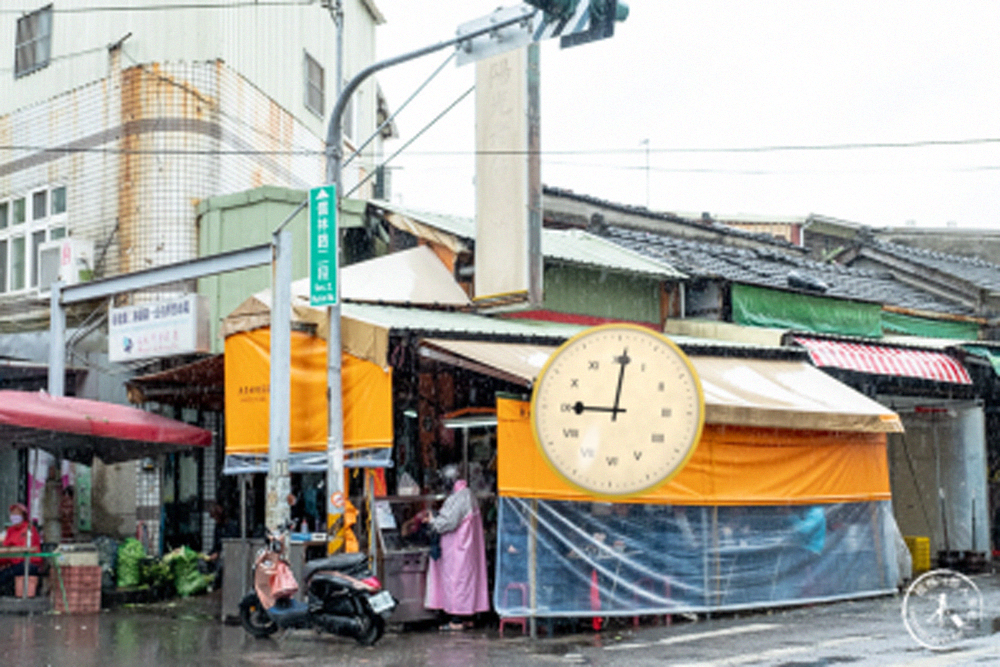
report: 9h01
